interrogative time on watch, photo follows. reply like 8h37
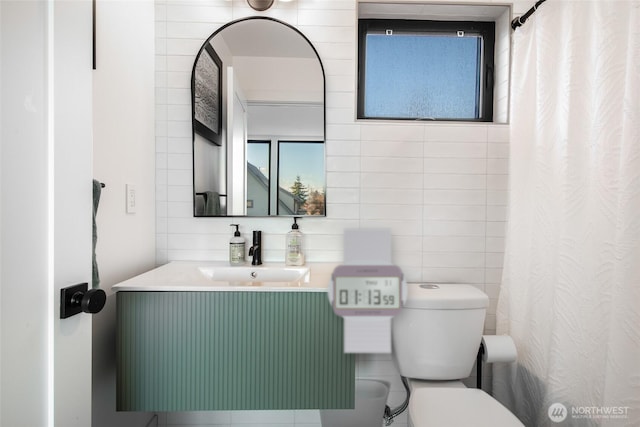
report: 1h13
